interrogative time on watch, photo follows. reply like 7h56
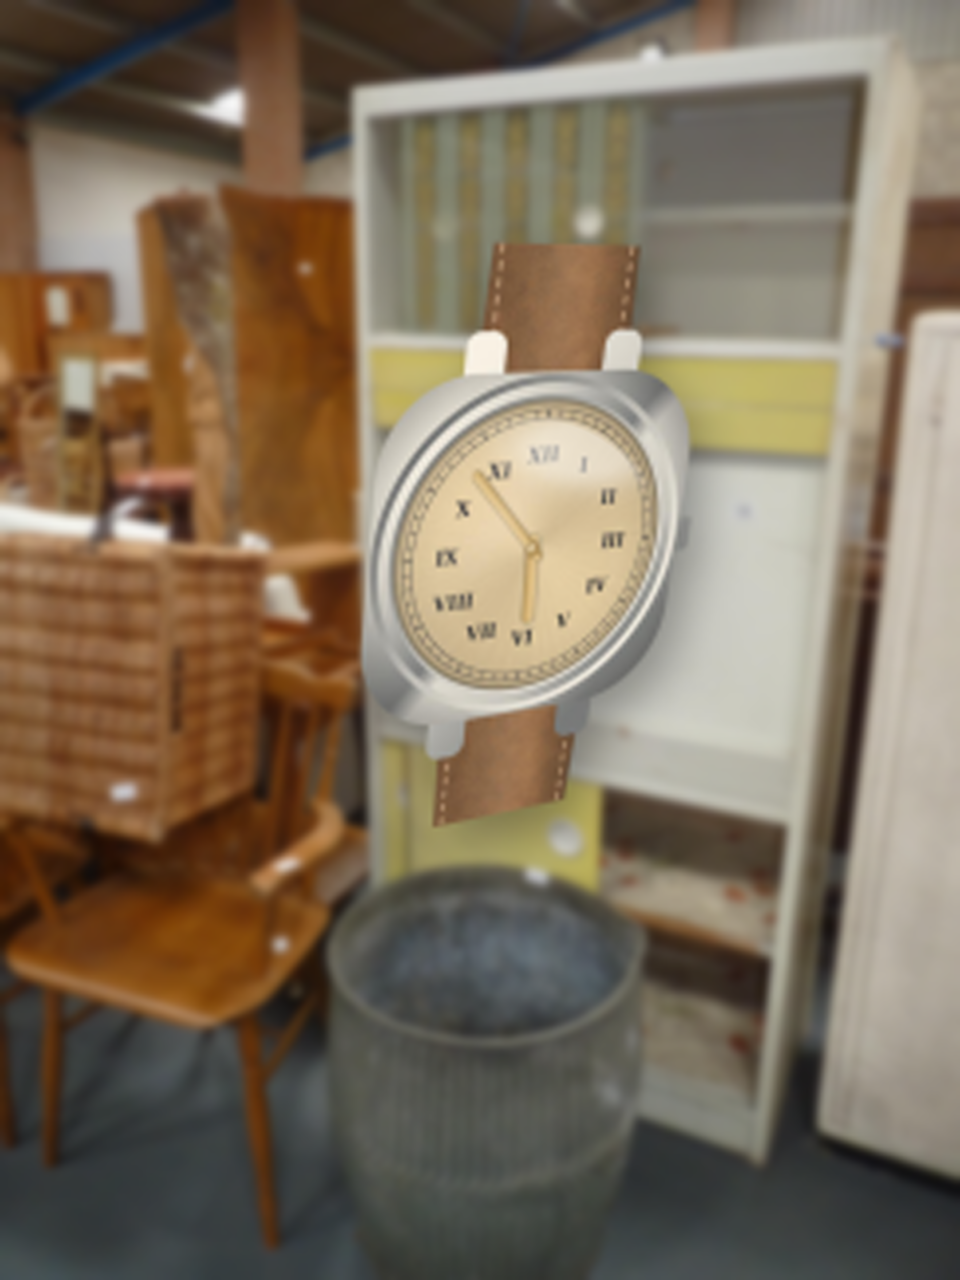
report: 5h53
